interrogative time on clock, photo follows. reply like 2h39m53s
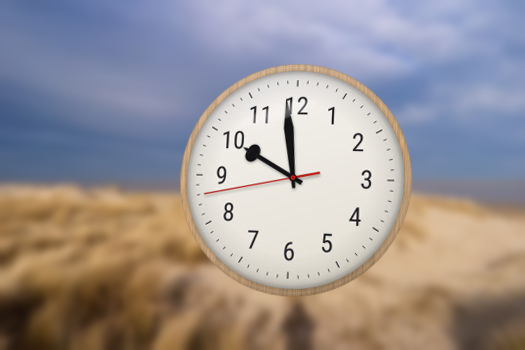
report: 9h58m43s
